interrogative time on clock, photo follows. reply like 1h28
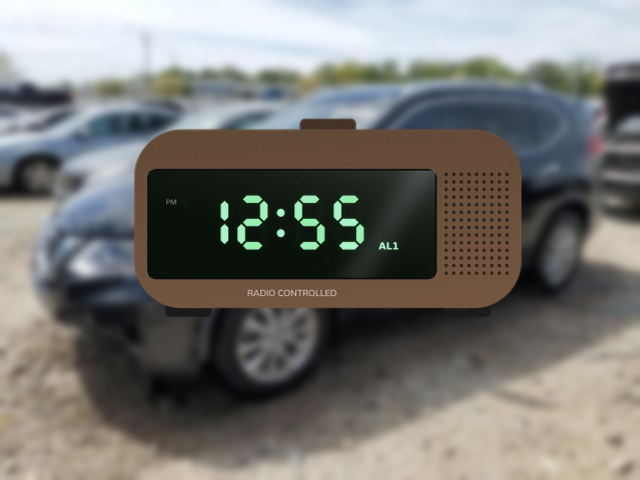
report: 12h55
